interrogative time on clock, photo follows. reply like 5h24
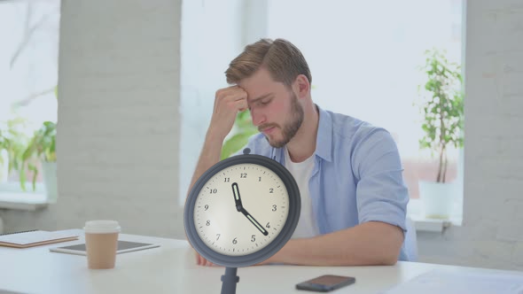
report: 11h22
